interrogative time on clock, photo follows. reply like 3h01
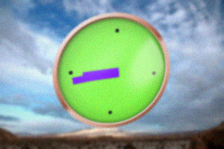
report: 8h43
